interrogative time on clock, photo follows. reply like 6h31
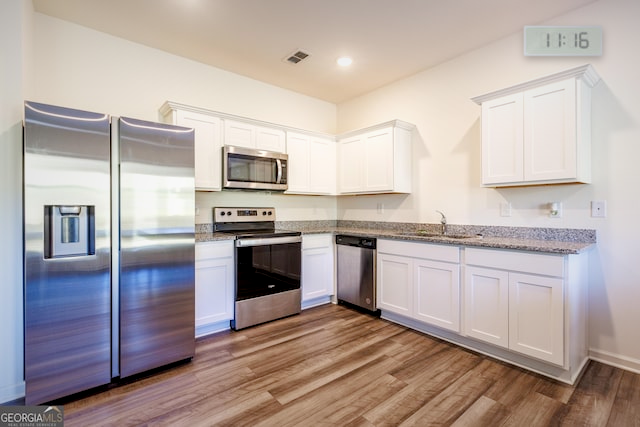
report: 11h16
